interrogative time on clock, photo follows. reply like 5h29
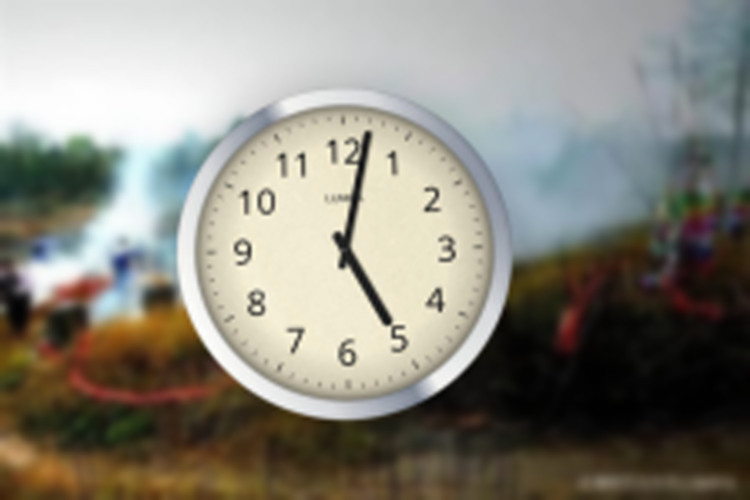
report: 5h02
